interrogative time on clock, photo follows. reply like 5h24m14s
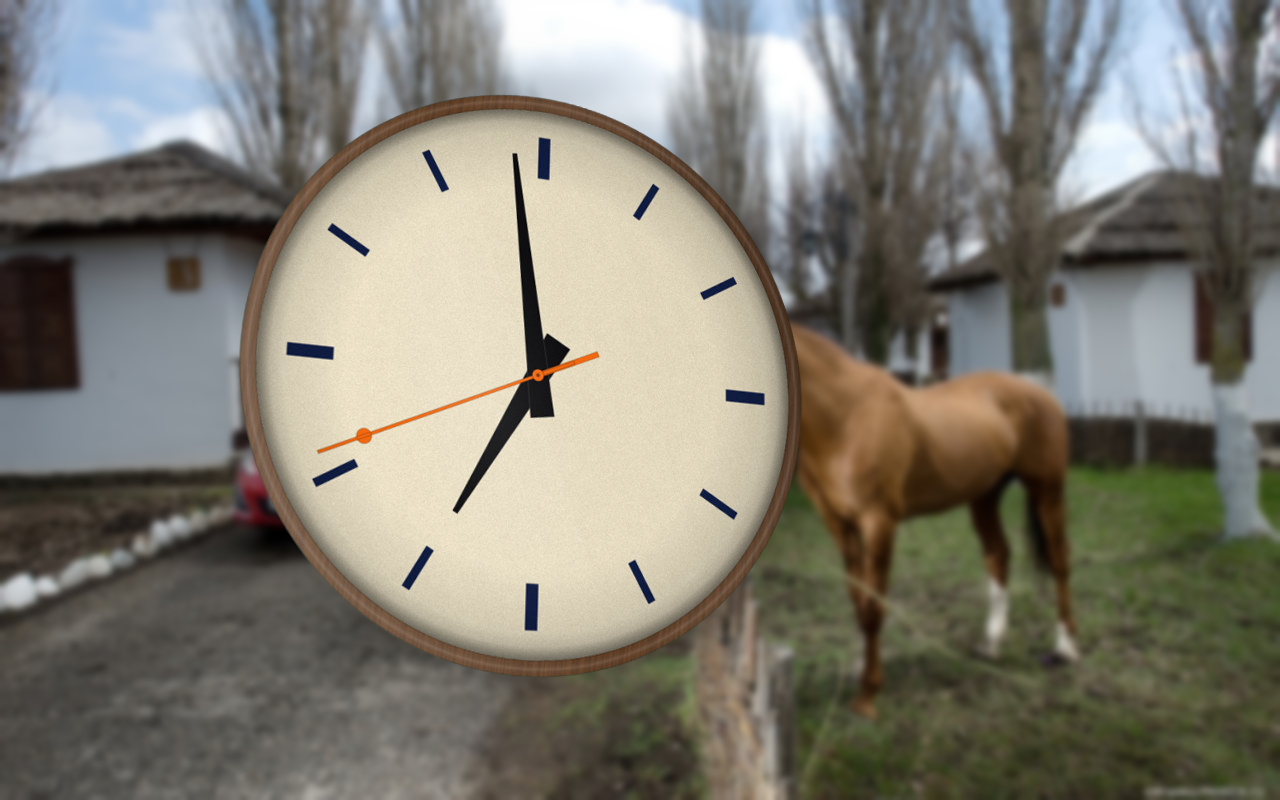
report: 6h58m41s
